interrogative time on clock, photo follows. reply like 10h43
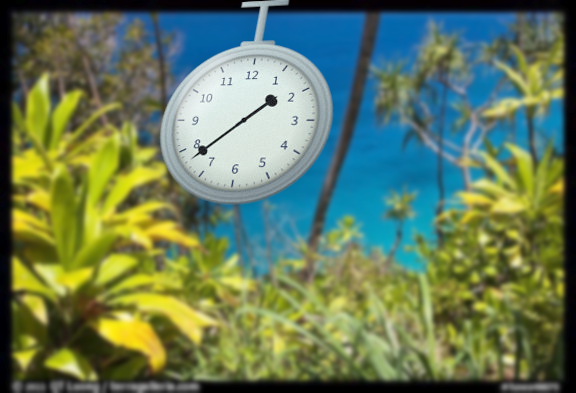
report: 1h38
